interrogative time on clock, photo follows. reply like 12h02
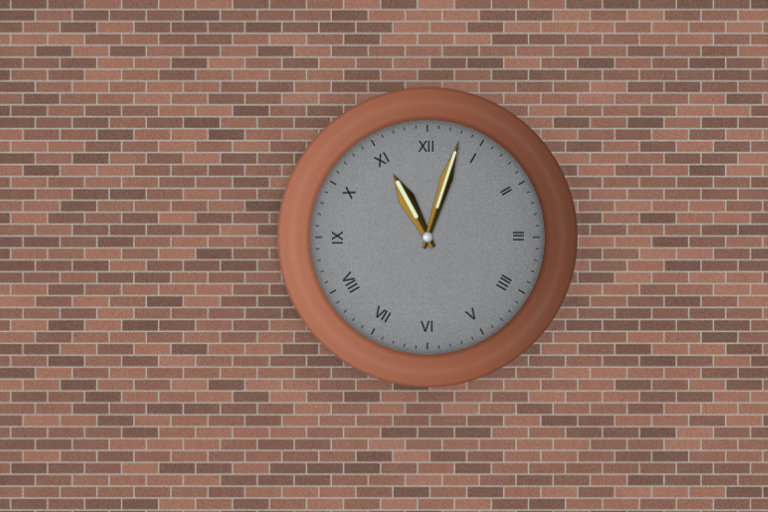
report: 11h03
